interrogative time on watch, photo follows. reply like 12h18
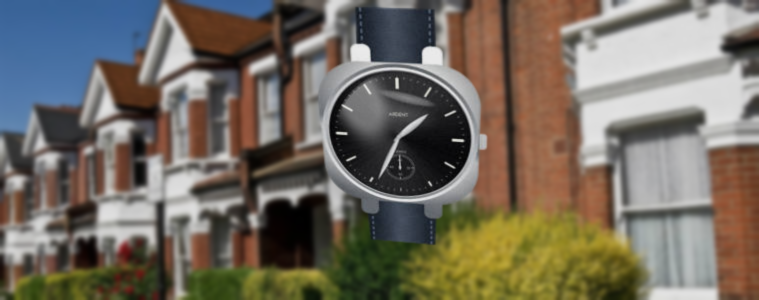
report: 1h34
